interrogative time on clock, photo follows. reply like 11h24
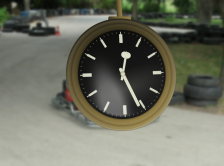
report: 12h26
